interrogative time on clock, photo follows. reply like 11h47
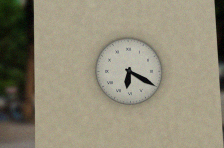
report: 6h20
